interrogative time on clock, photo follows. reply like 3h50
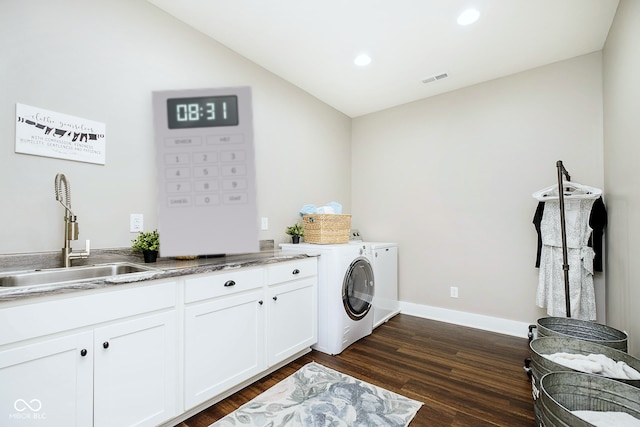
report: 8h31
